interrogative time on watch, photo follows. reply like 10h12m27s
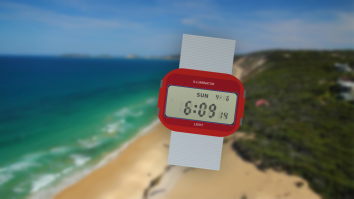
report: 6h09m14s
